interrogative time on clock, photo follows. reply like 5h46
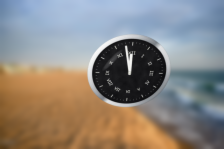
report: 11h58
